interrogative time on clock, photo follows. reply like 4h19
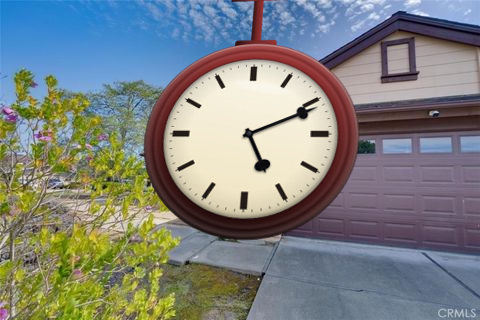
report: 5h11
